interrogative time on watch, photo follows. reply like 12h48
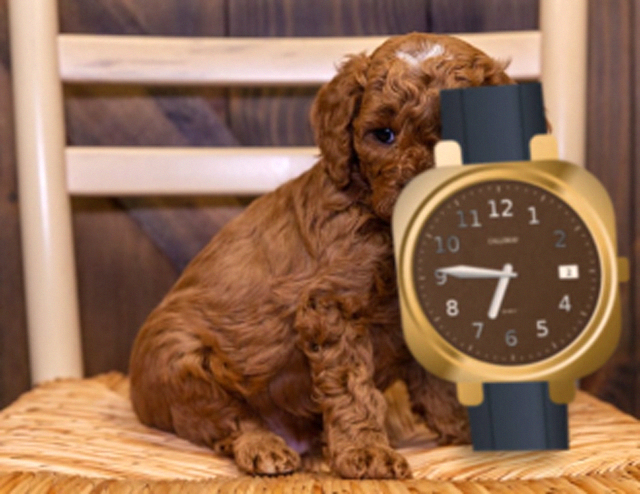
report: 6h46
